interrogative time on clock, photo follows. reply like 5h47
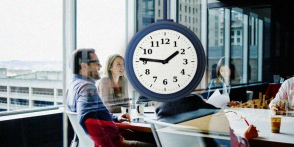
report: 1h46
